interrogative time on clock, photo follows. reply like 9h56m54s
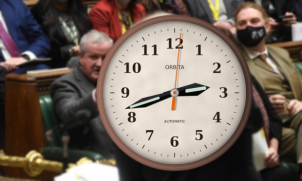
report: 2h42m01s
